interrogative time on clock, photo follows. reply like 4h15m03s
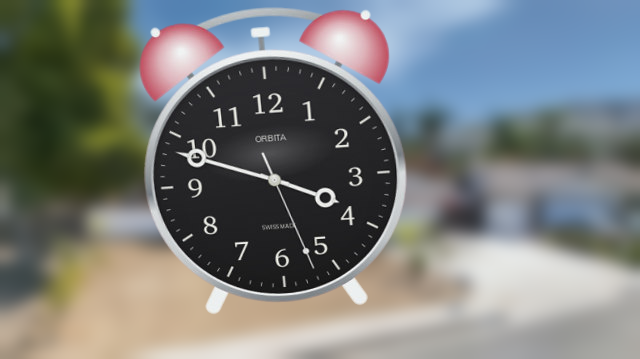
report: 3h48m27s
